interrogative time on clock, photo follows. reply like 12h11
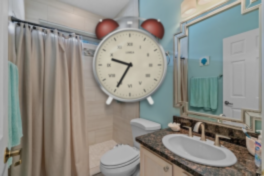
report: 9h35
